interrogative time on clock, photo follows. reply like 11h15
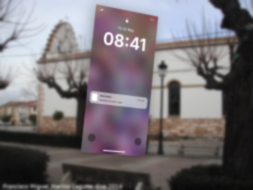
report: 8h41
